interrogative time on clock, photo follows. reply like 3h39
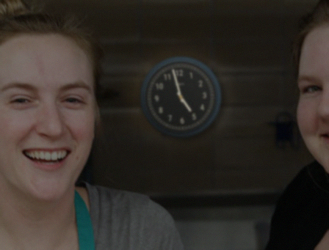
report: 4h58
